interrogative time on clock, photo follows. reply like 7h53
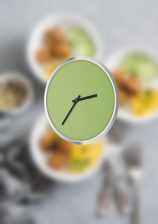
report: 2h36
